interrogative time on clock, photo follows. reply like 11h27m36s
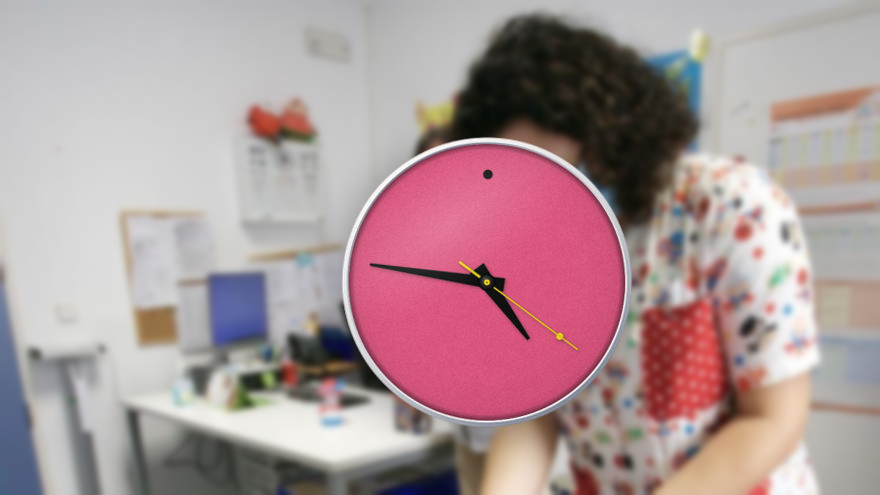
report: 4h46m21s
